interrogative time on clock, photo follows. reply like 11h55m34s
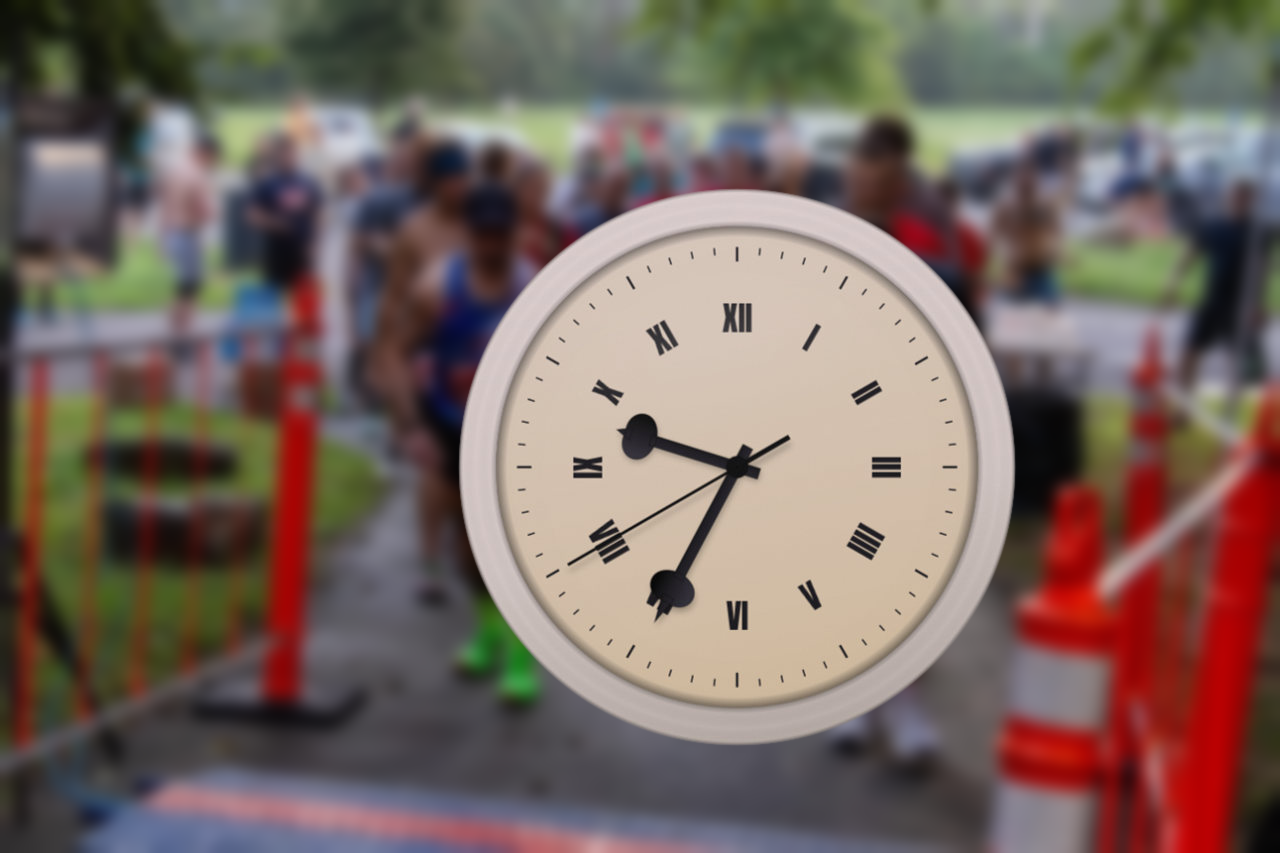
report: 9h34m40s
